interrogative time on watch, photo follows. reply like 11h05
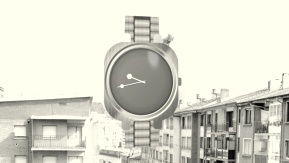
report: 9h43
